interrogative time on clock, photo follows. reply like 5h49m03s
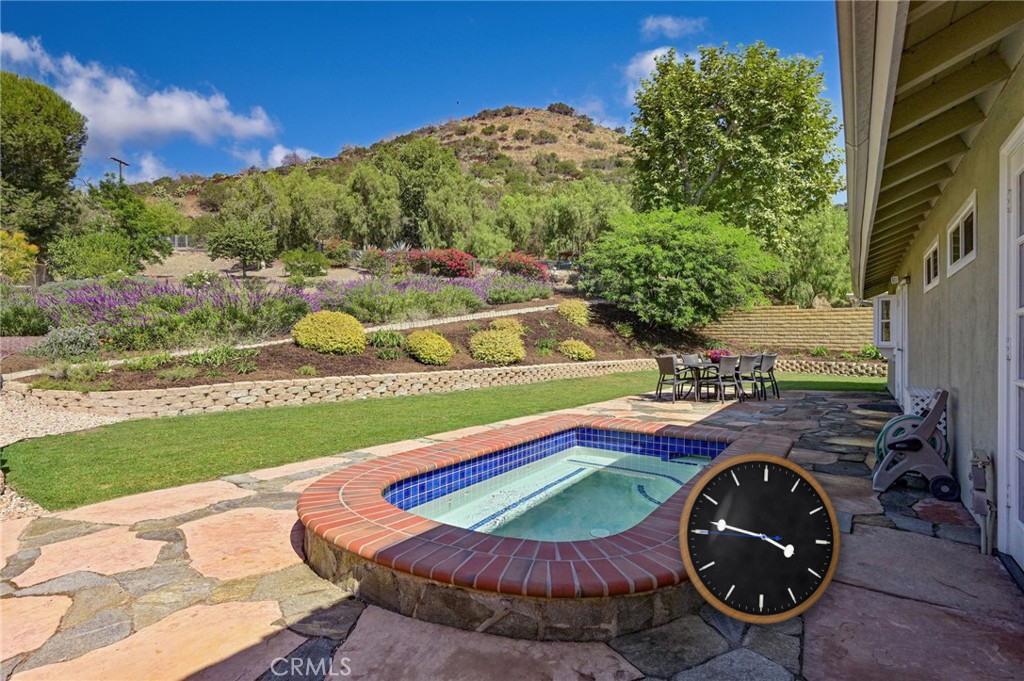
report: 3h46m45s
